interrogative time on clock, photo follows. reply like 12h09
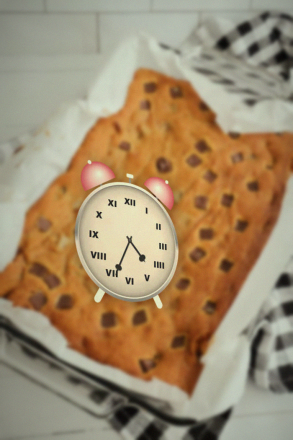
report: 4h34
